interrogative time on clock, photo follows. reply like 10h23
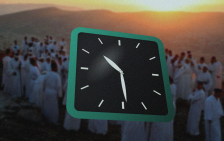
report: 10h29
